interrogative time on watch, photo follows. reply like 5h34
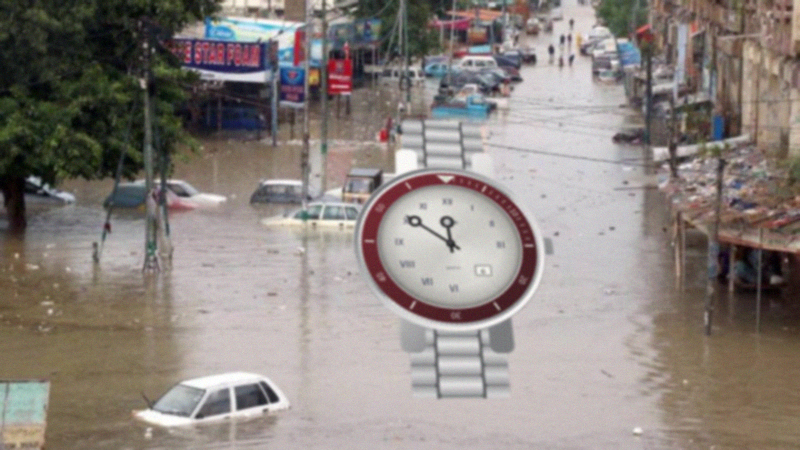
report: 11h51
